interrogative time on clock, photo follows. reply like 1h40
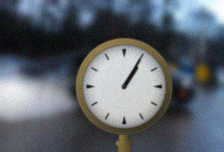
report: 1h05
